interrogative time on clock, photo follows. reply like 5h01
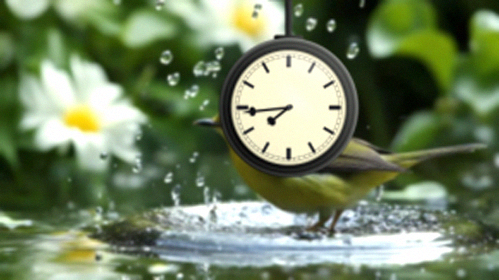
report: 7h44
